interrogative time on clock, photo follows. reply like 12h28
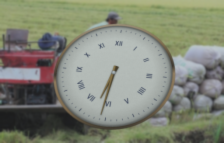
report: 6h31
